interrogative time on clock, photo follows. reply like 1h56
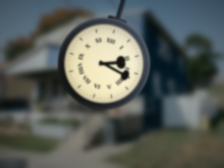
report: 2h17
